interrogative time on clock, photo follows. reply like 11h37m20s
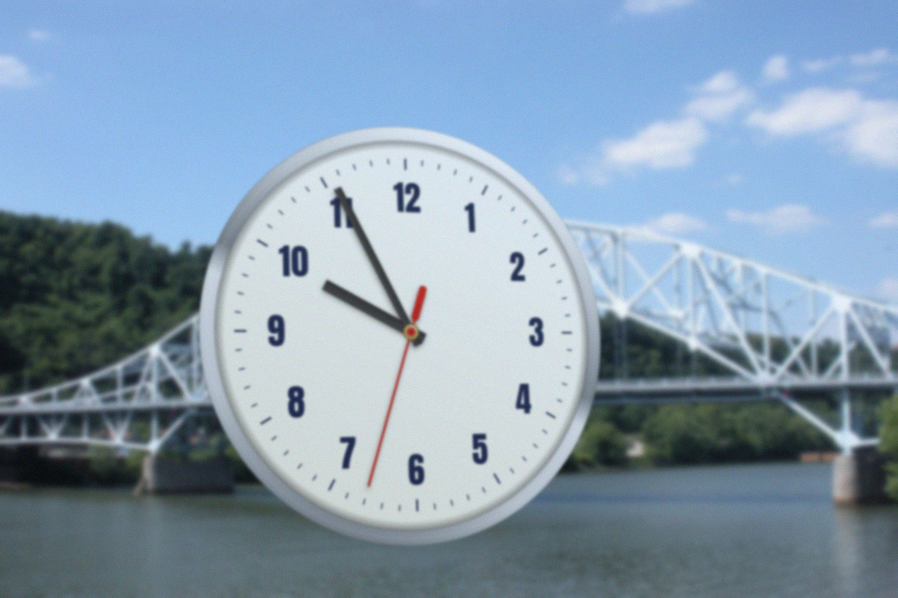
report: 9h55m33s
